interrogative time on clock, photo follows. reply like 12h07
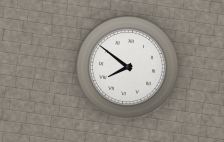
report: 7h50
